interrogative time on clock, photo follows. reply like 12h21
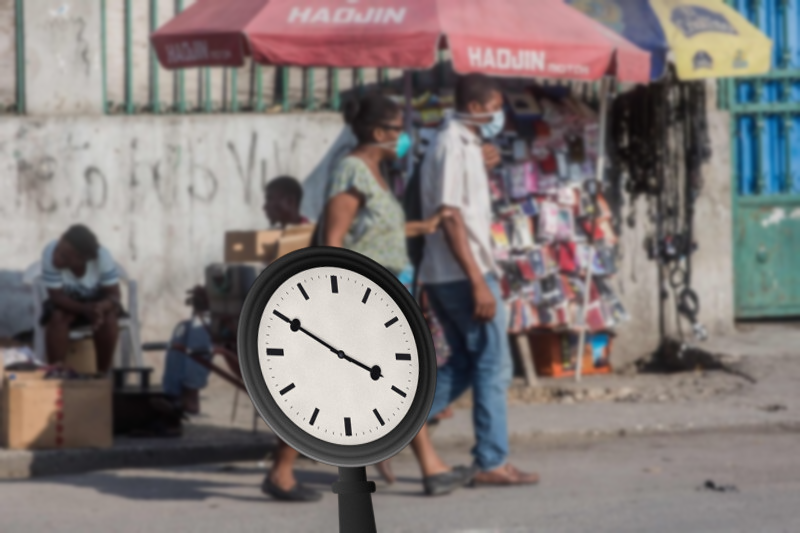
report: 3h50
